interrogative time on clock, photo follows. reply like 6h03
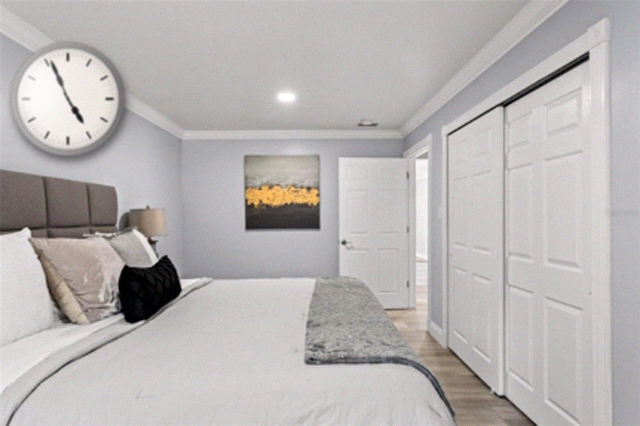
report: 4h56
